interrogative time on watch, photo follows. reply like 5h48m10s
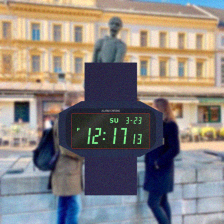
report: 12h17m13s
